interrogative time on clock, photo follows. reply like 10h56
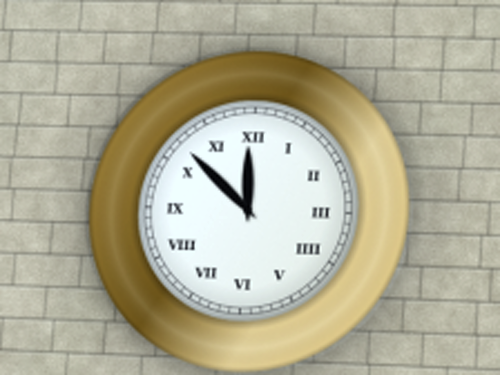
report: 11h52
